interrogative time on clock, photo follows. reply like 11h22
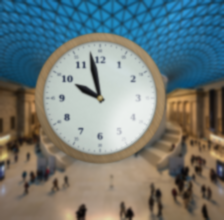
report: 9h58
